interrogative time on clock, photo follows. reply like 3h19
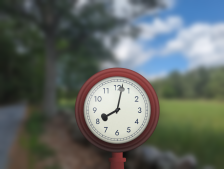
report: 8h02
